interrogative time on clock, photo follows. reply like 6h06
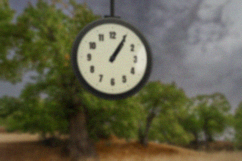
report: 1h05
